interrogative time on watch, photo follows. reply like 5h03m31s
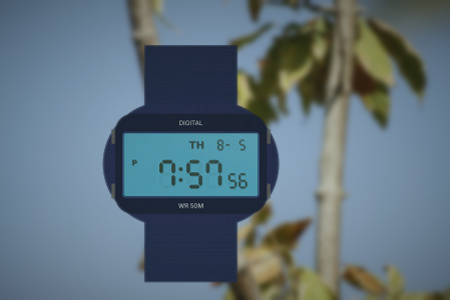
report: 7h57m56s
